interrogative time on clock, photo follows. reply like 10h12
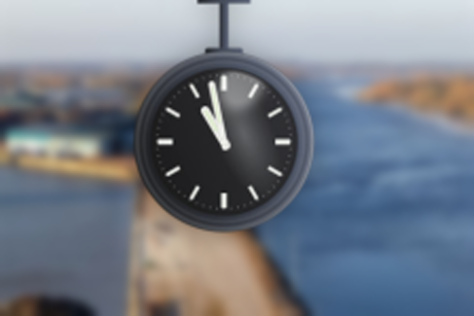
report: 10h58
